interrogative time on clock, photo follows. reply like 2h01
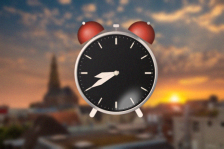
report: 8h40
